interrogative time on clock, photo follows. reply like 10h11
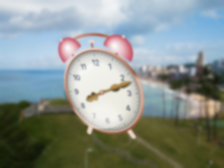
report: 8h12
